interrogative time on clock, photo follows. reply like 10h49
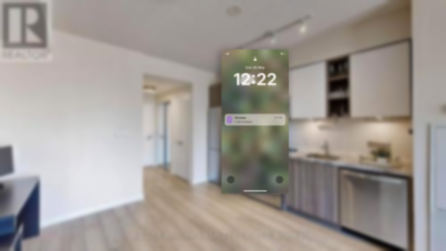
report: 12h22
